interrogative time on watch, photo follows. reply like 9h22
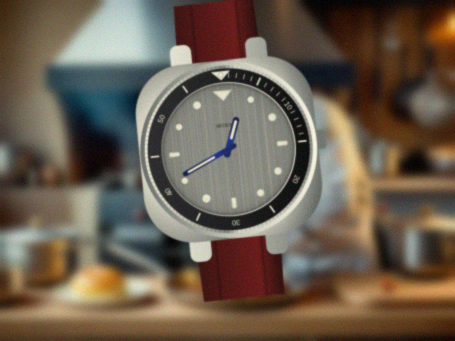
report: 12h41
